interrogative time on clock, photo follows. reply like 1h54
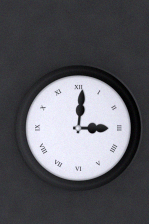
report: 3h01
